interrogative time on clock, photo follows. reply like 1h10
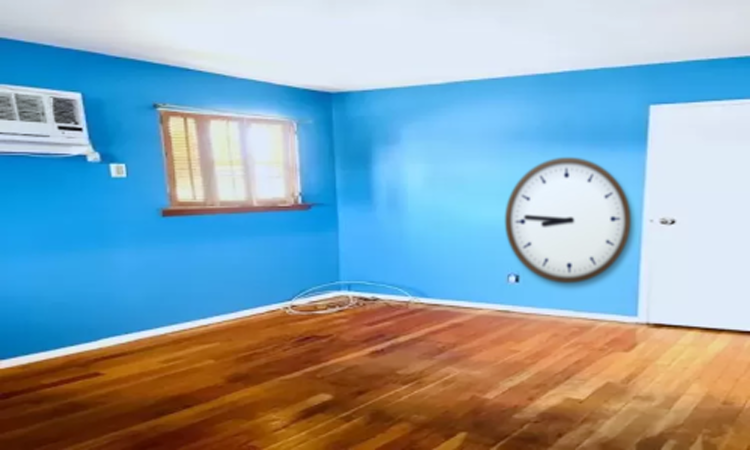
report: 8h46
